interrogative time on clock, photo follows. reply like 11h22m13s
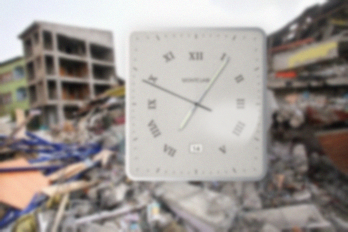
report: 7h05m49s
